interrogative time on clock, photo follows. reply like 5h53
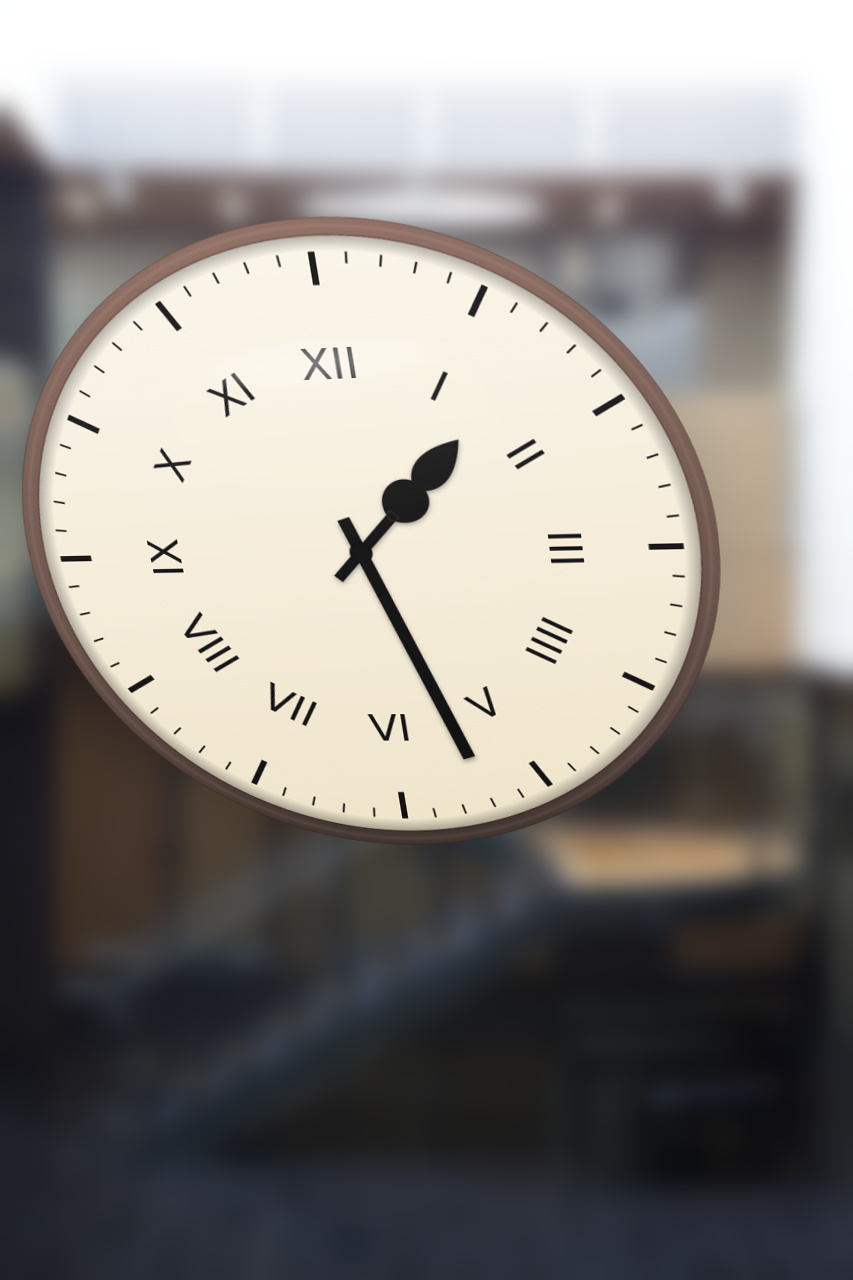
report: 1h27
